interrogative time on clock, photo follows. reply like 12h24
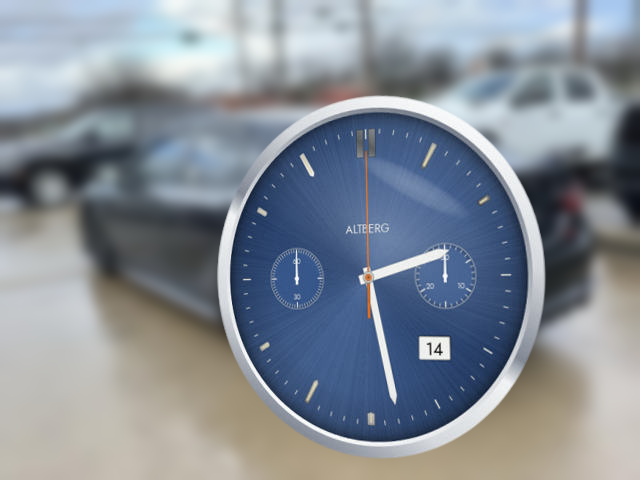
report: 2h28
